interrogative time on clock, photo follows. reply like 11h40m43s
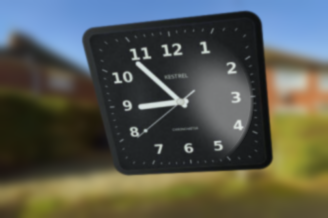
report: 8h53m39s
